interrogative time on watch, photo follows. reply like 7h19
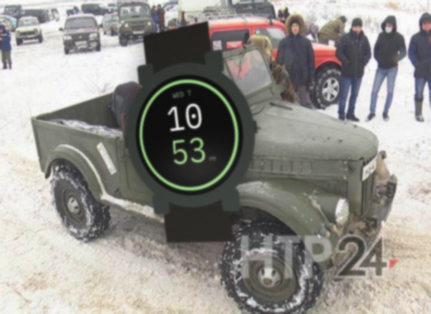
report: 10h53
